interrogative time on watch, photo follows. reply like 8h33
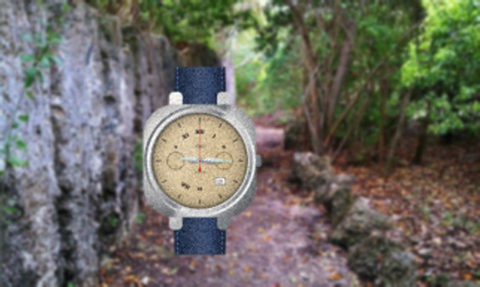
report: 9h15
